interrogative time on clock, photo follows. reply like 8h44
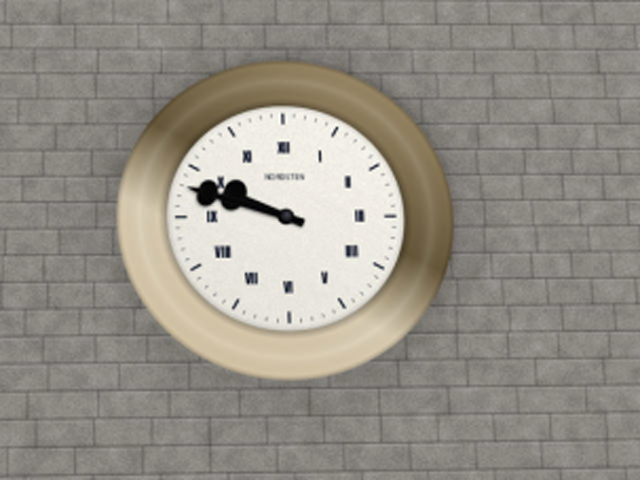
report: 9h48
